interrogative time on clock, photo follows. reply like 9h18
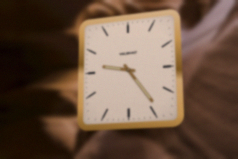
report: 9h24
